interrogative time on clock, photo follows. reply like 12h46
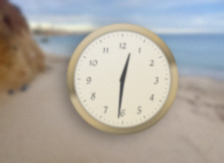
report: 12h31
